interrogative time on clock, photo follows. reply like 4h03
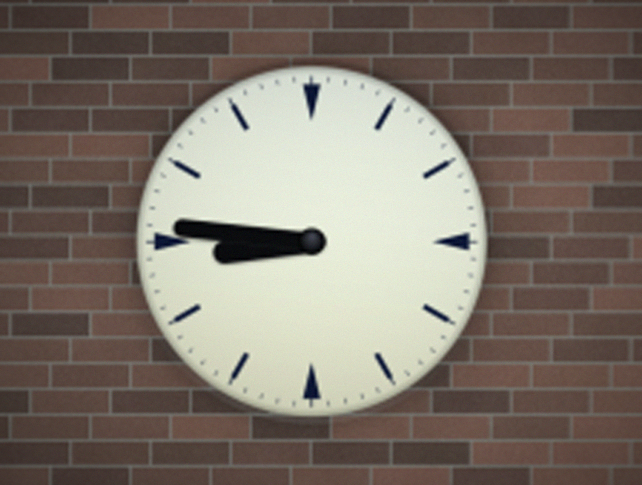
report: 8h46
